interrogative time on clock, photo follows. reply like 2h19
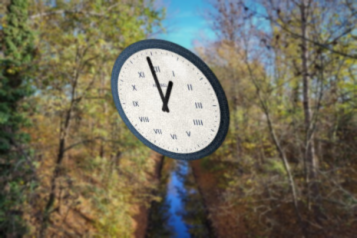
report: 12h59
